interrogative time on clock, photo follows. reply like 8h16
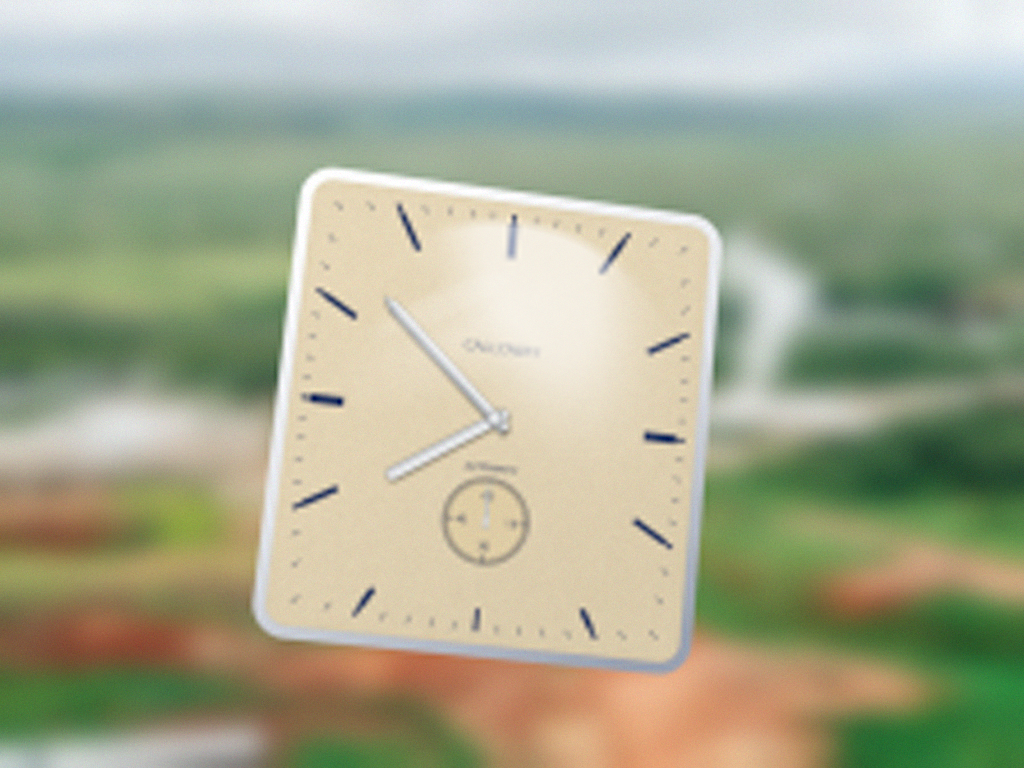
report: 7h52
